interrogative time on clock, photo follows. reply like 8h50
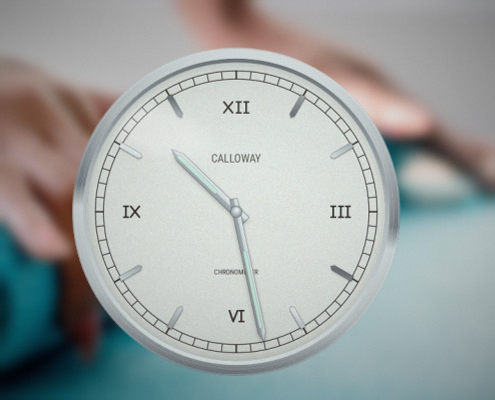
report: 10h28
